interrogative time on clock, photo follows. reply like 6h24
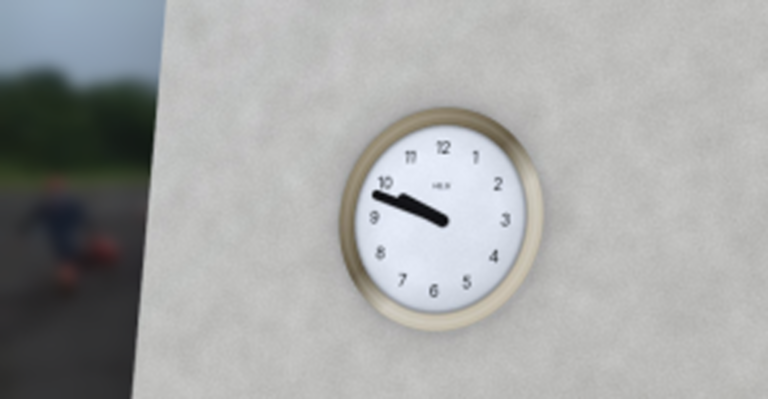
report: 9h48
